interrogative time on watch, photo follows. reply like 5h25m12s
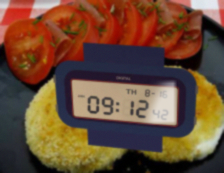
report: 9h12m42s
